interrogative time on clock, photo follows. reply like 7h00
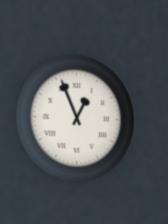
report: 12h56
